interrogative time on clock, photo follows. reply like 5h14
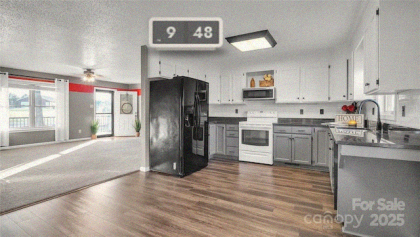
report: 9h48
